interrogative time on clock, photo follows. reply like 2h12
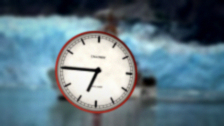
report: 6h45
